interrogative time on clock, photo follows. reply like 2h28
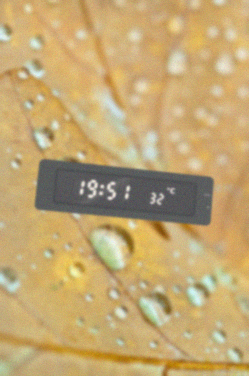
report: 19h51
